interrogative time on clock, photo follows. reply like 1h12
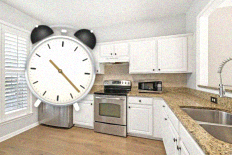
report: 10h22
